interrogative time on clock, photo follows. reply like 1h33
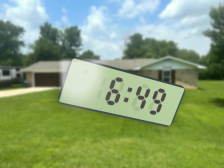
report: 6h49
